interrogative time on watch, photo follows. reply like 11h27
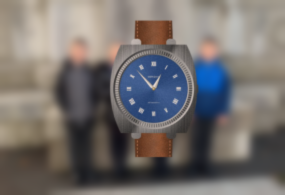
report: 12h53
